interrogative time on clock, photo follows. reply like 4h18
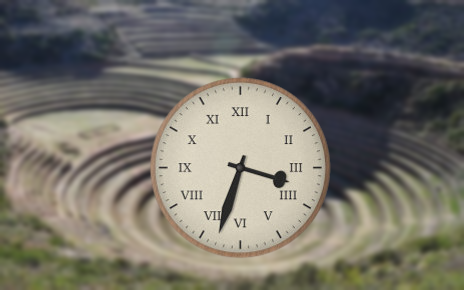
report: 3h33
